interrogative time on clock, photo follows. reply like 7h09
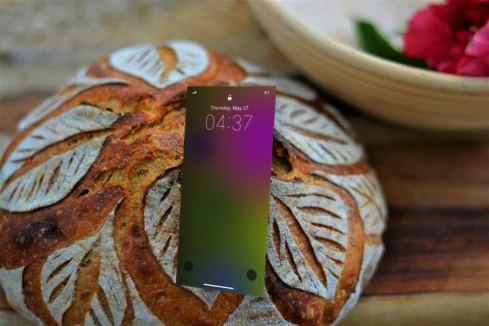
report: 4h37
